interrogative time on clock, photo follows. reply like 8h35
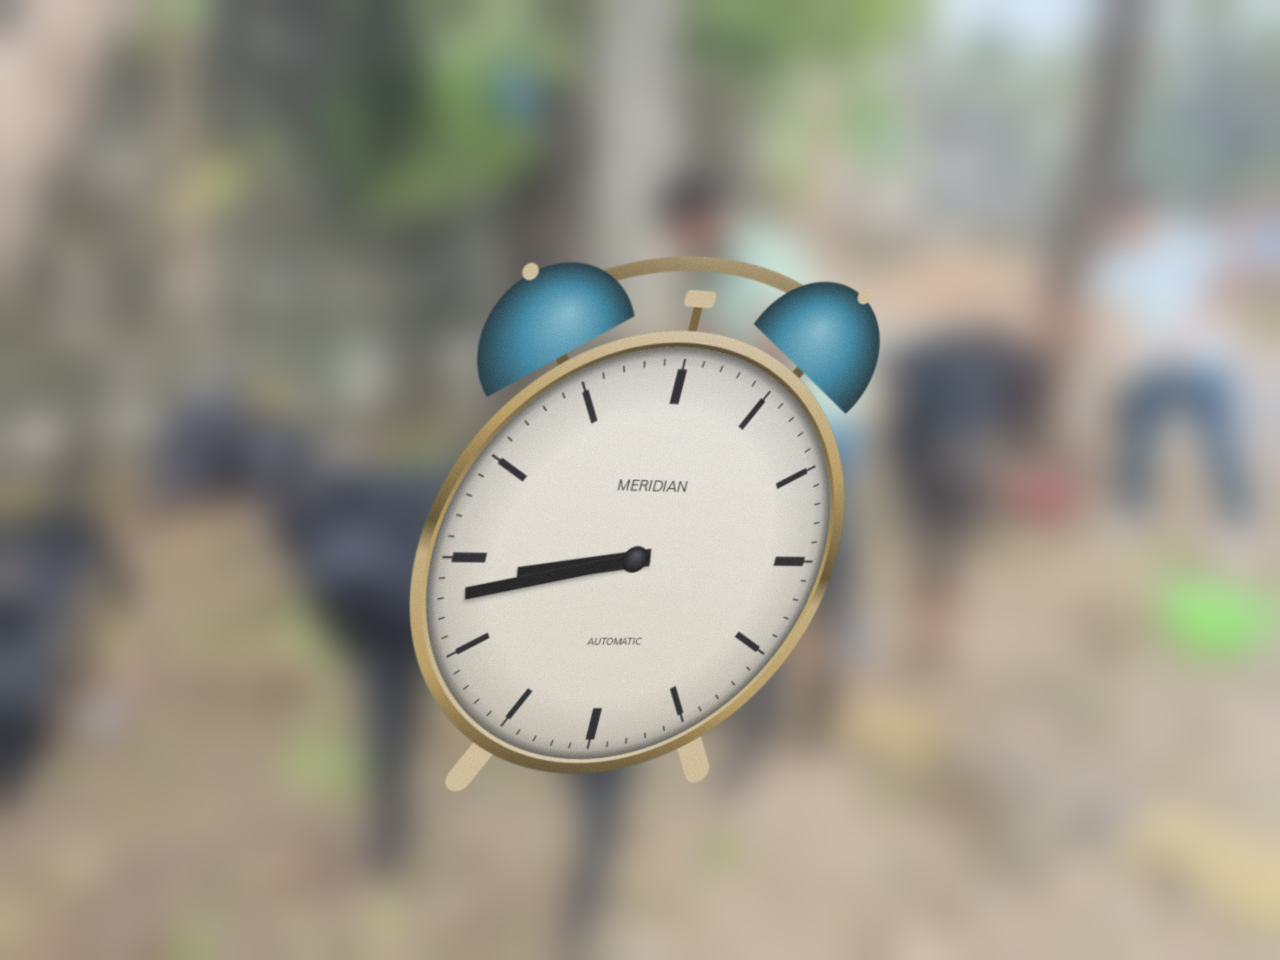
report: 8h43
